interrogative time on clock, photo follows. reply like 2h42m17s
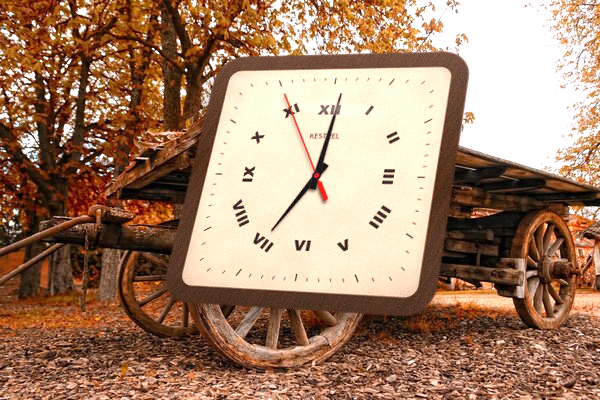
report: 7h00m55s
